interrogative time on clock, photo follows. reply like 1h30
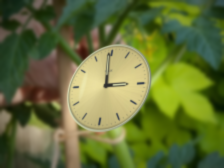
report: 2h59
